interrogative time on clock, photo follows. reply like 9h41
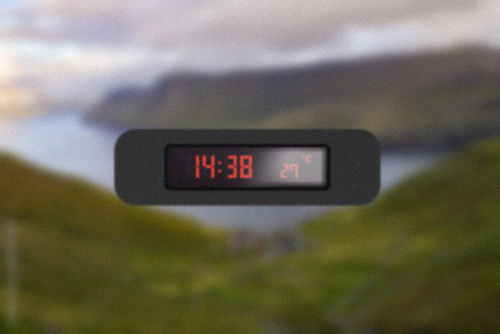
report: 14h38
